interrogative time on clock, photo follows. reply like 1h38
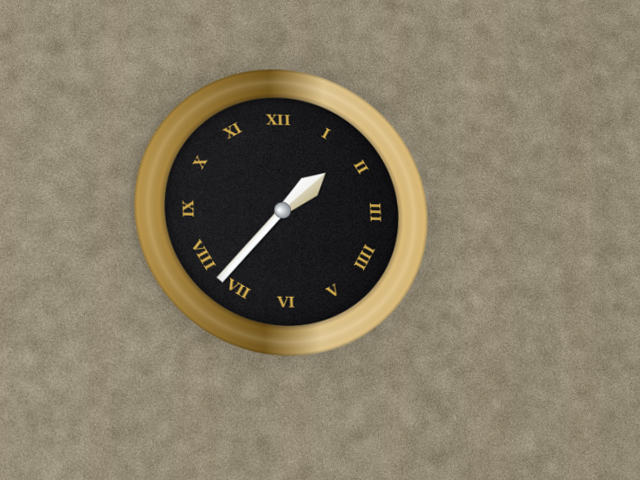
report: 1h37
